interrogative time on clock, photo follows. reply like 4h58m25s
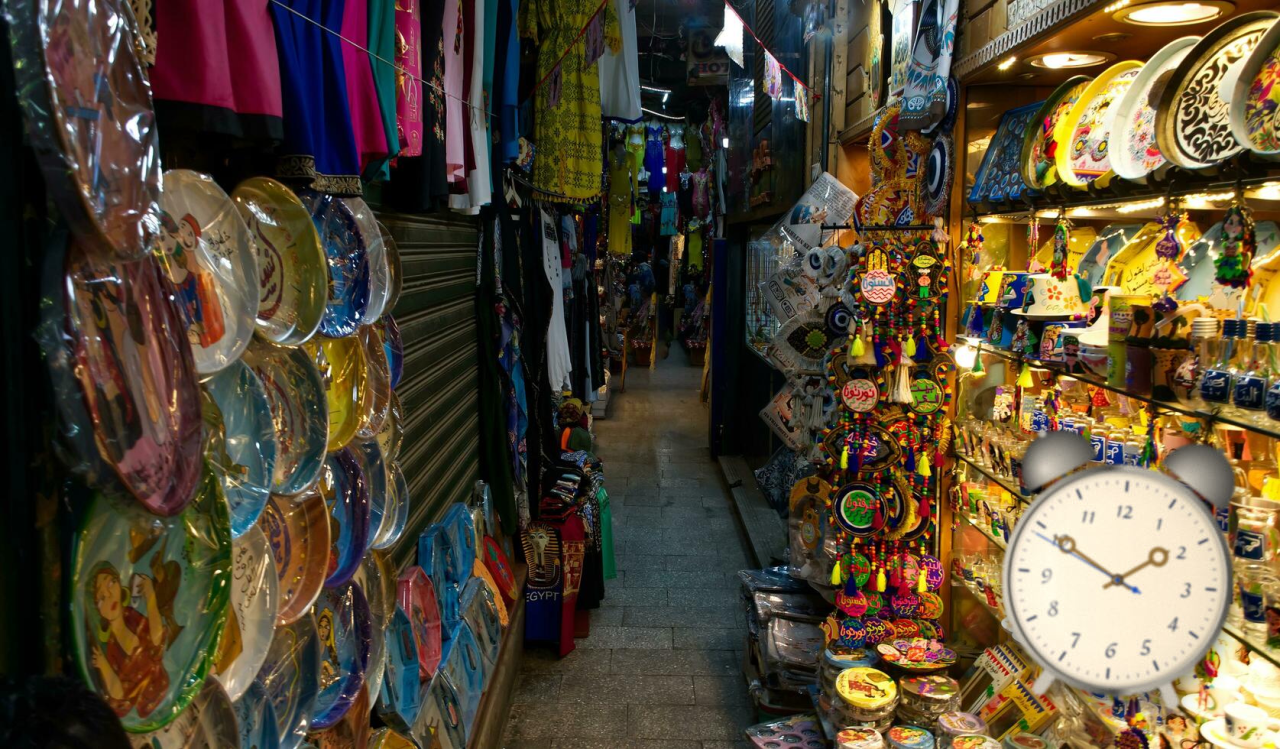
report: 1h49m49s
